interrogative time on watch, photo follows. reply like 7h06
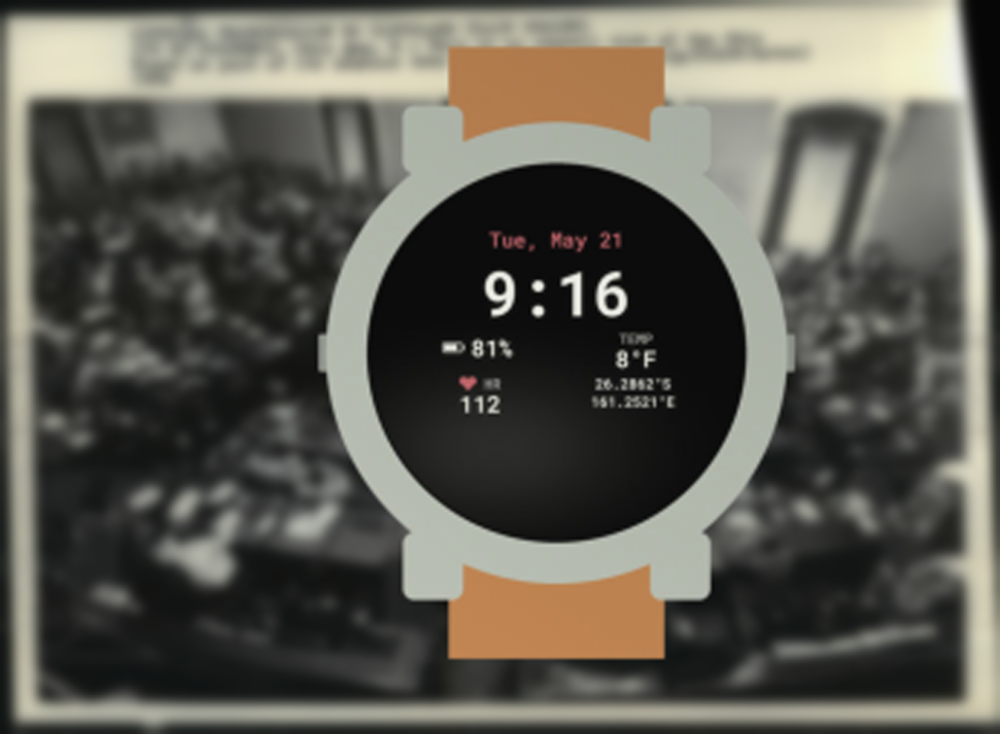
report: 9h16
